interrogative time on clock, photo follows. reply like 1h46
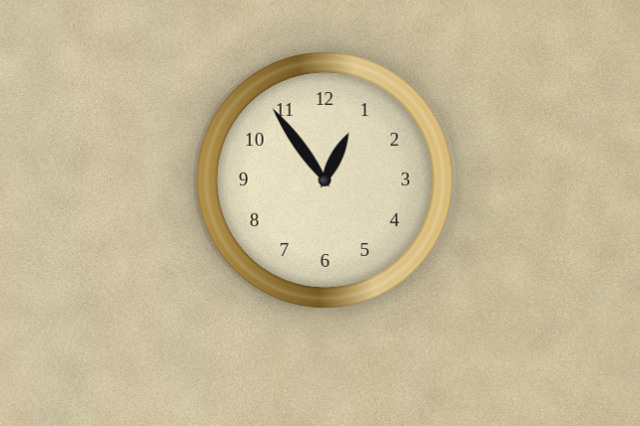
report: 12h54
